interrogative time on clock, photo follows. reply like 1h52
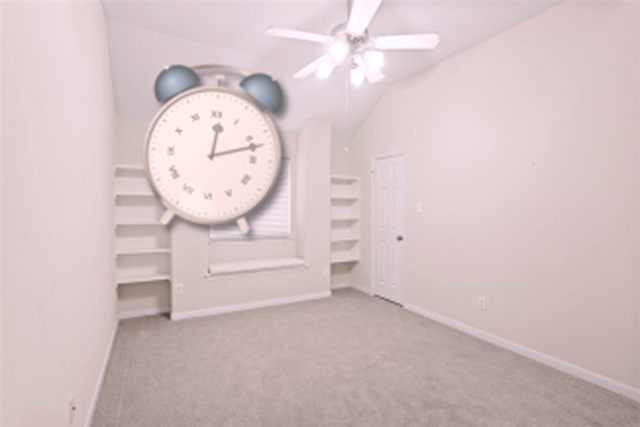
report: 12h12
